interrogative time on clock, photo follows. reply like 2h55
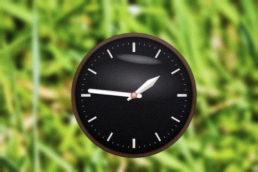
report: 1h46
